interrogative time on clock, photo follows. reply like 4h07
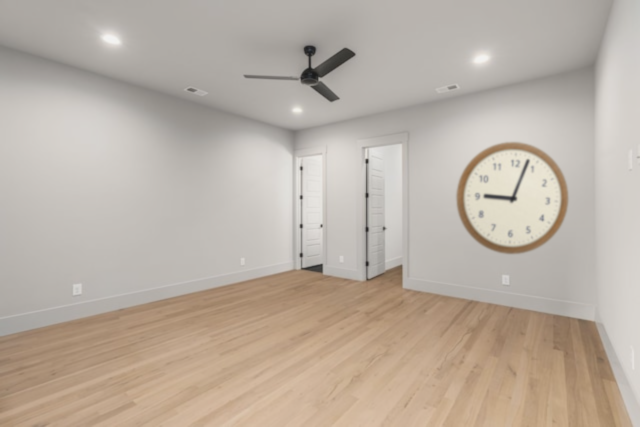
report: 9h03
